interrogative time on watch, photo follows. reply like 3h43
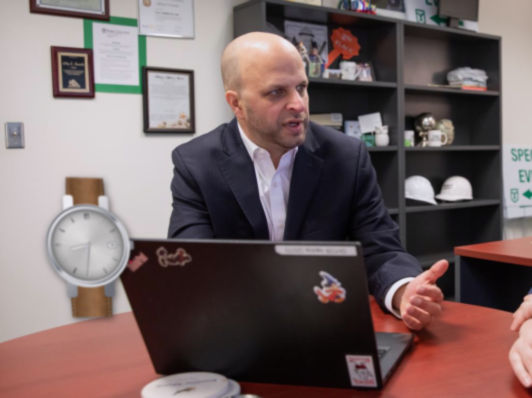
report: 8h31
